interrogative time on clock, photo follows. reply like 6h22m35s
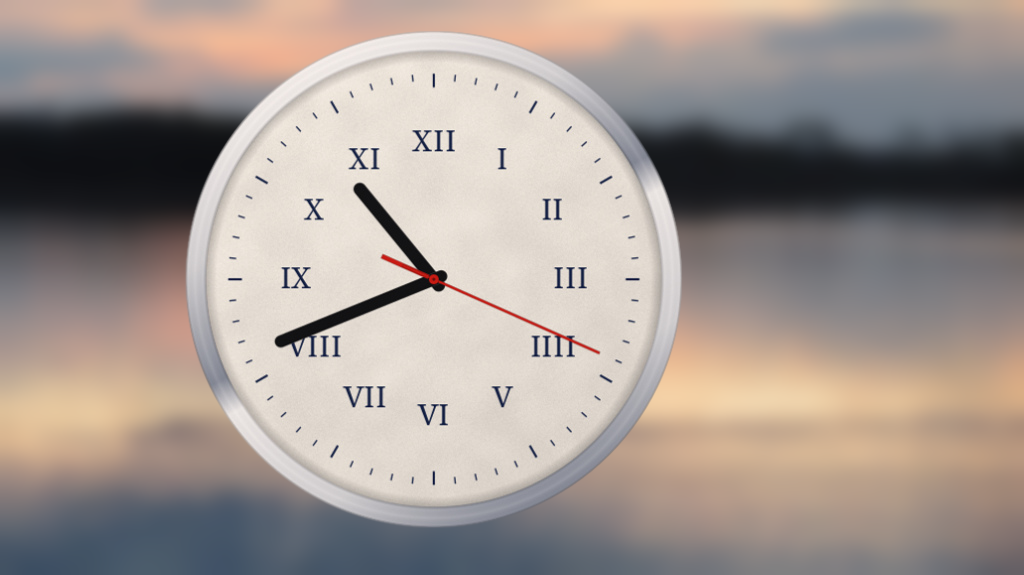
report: 10h41m19s
